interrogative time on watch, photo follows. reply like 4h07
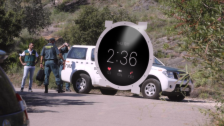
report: 2h36
